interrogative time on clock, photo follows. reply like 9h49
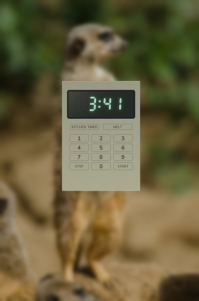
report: 3h41
